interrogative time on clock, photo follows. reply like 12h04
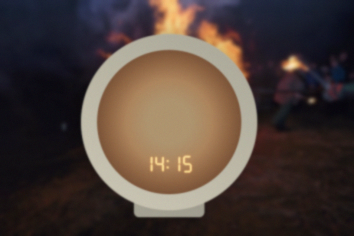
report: 14h15
